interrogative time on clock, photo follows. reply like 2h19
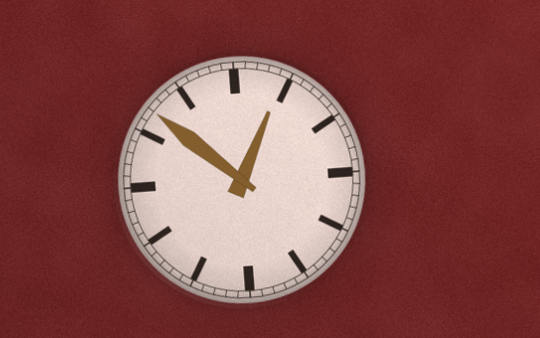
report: 12h52
